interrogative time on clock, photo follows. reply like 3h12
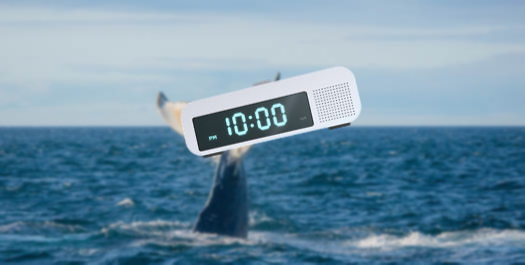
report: 10h00
